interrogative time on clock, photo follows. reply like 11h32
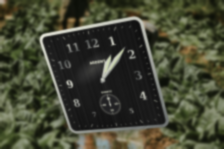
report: 1h08
